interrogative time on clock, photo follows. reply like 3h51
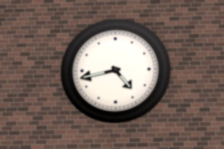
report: 4h43
